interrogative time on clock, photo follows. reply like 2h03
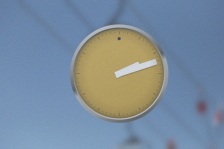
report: 2h12
